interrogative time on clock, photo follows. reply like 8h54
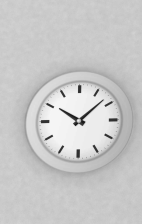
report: 10h08
